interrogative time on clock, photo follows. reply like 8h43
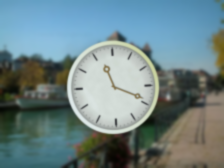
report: 11h19
